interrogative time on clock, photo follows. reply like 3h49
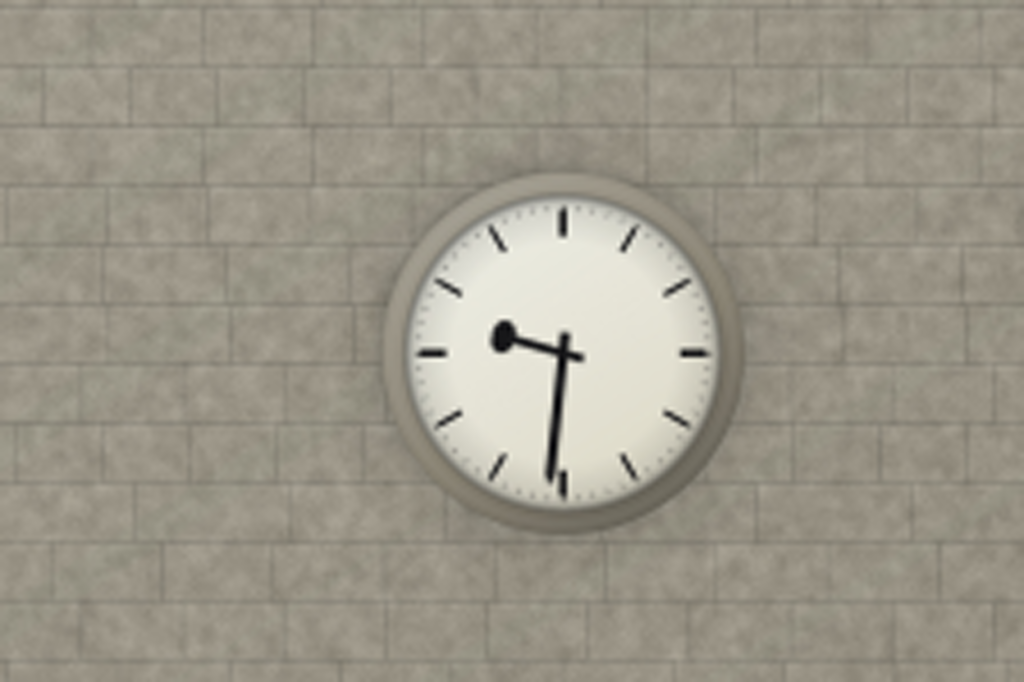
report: 9h31
